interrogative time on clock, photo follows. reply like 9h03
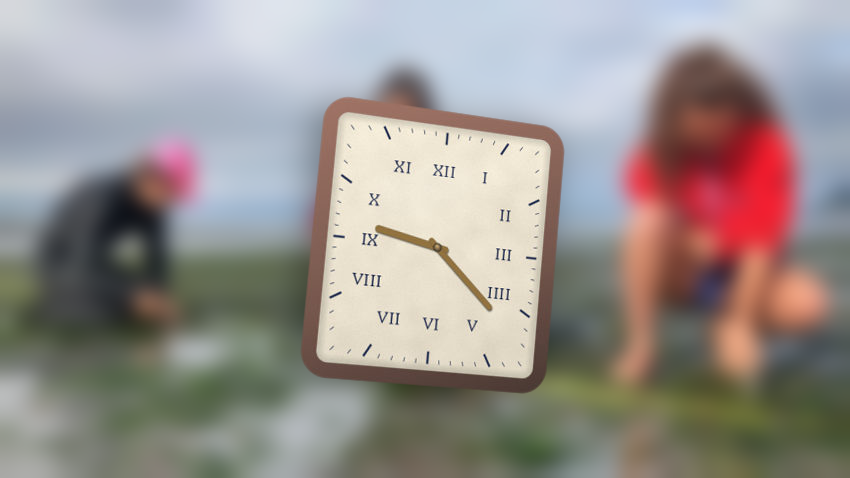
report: 9h22
